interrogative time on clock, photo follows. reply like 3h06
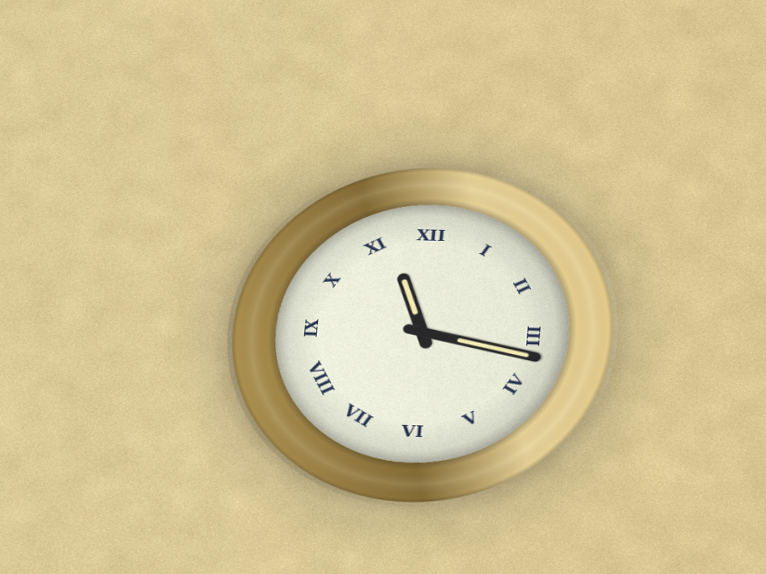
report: 11h17
